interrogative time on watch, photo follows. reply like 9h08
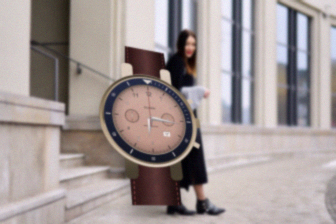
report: 6h16
